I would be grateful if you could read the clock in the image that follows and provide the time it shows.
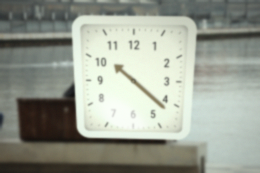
10:22
